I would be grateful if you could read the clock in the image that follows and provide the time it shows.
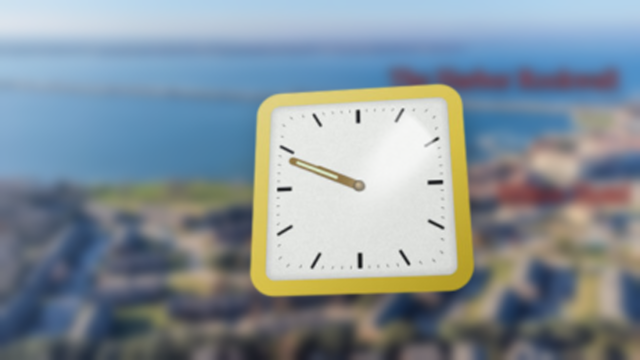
9:49
